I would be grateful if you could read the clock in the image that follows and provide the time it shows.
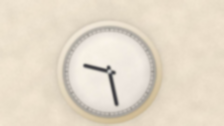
9:28
